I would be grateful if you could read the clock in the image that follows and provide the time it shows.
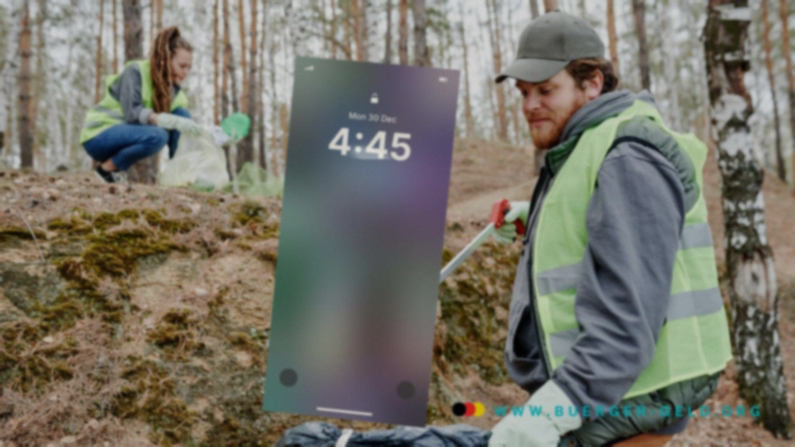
4:45
